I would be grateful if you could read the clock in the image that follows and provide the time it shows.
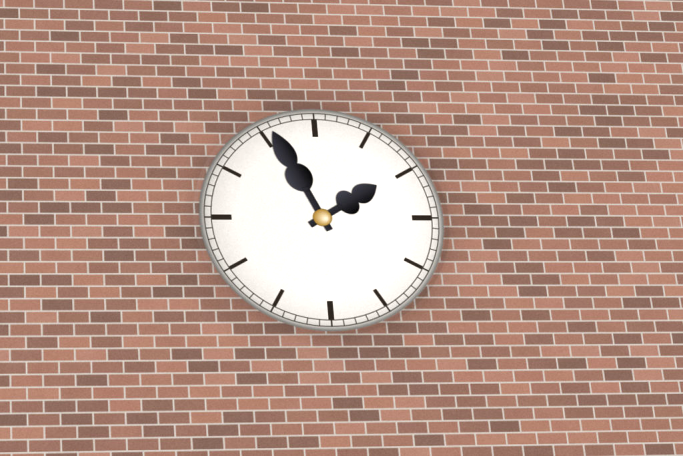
1:56
